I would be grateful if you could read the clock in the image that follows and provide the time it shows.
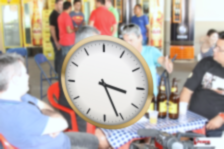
3:26
